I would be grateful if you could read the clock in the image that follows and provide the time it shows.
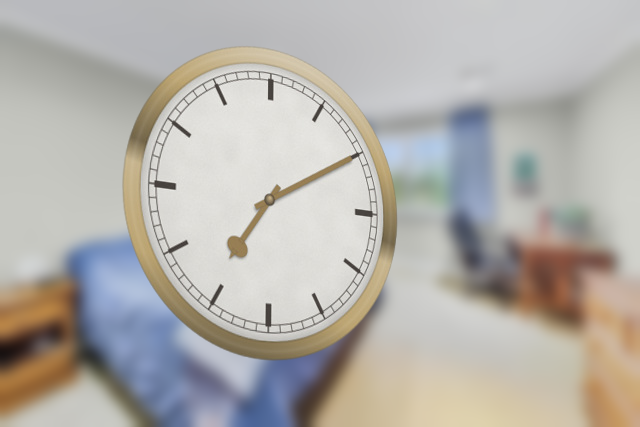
7:10
